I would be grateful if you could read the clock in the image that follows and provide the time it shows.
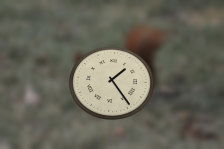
1:24
